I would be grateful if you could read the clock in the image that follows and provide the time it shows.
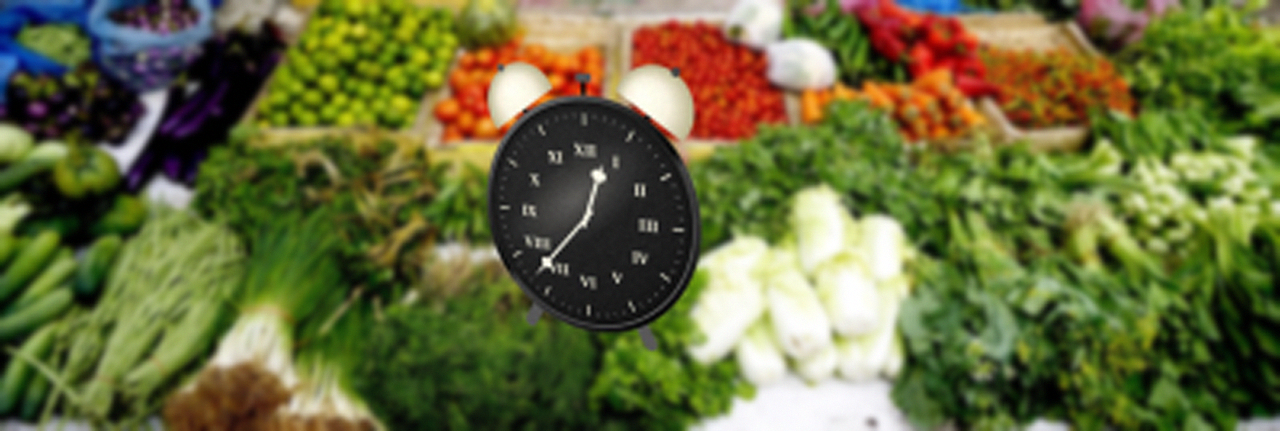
12:37
